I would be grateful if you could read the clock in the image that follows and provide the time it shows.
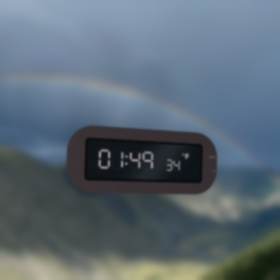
1:49
